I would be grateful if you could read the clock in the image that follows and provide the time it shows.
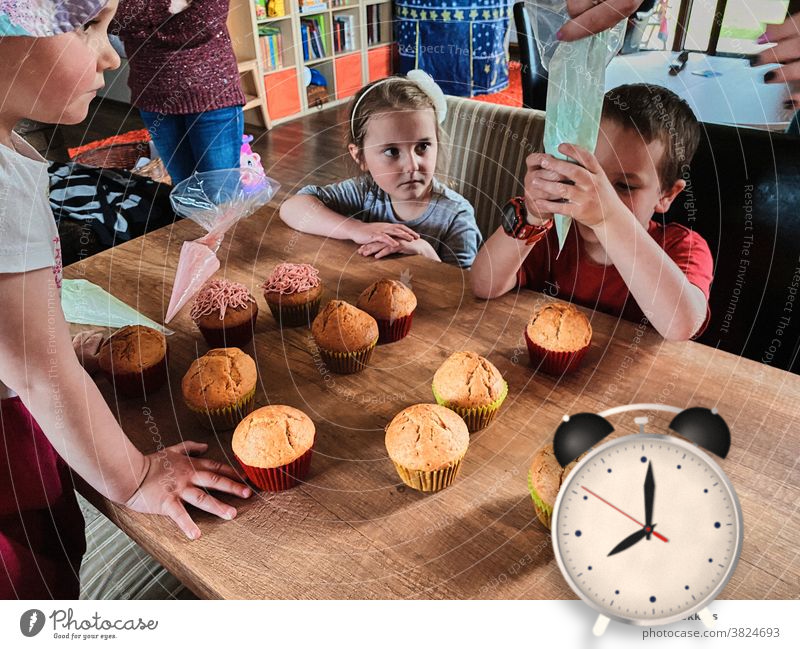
8:00:51
